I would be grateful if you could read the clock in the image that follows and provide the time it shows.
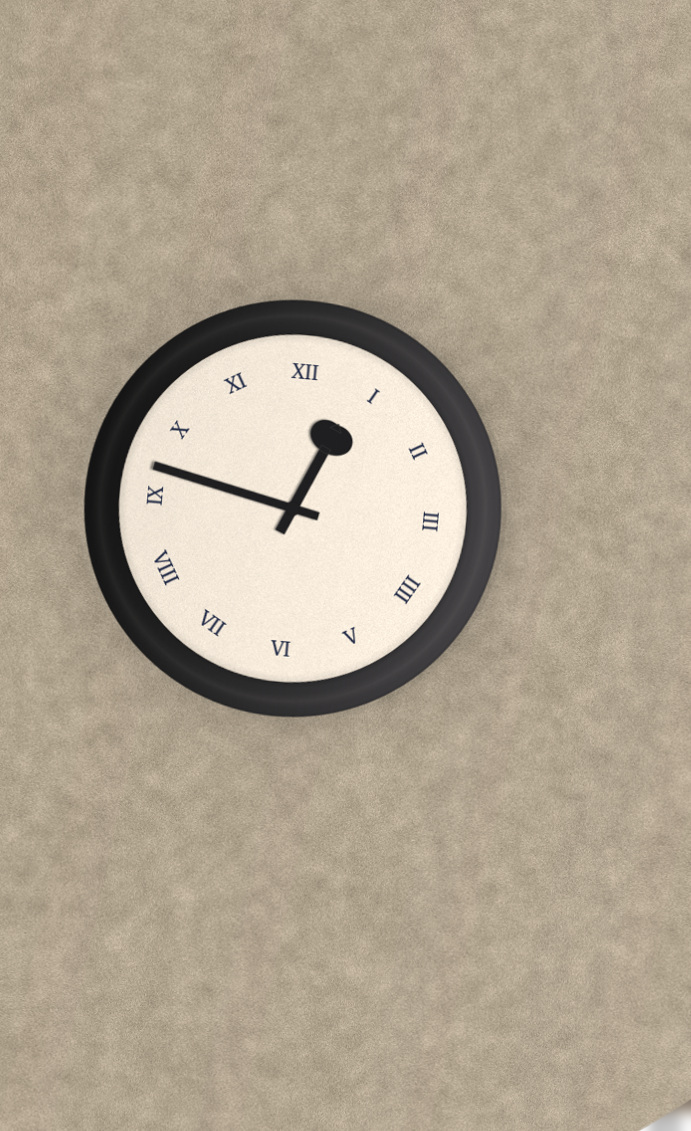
12:47
